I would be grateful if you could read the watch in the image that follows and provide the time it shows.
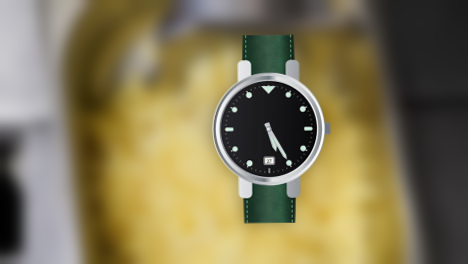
5:25
